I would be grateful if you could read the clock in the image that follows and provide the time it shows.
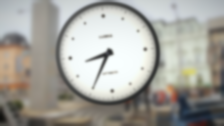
8:35
